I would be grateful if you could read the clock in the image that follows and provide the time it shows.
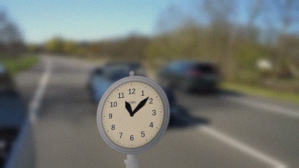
11:08
